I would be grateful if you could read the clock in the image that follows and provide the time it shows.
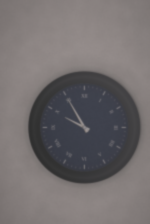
9:55
